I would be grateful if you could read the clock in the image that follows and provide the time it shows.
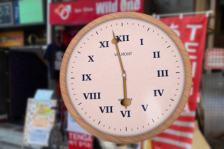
5:58
